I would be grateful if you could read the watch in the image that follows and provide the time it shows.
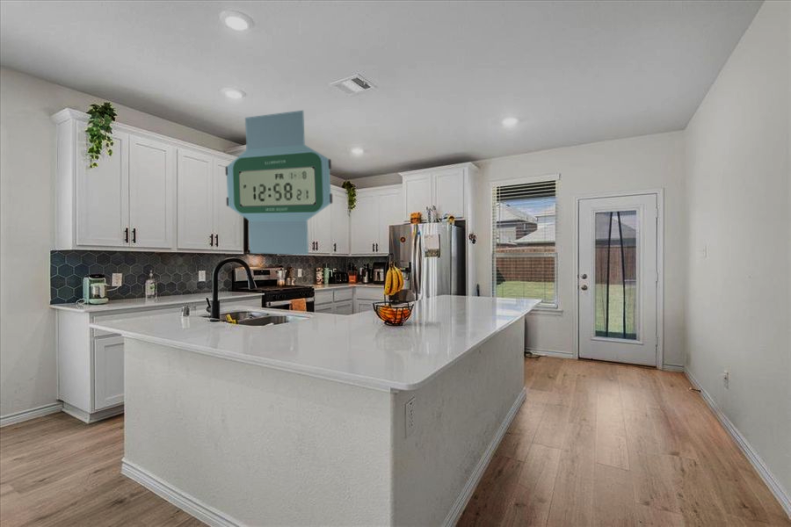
12:58:21
